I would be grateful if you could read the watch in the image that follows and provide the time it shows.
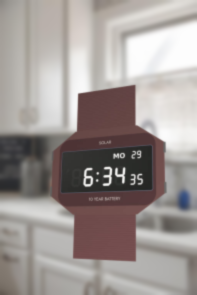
6:34:35
